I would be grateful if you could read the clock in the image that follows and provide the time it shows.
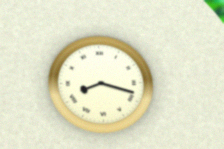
8:18
